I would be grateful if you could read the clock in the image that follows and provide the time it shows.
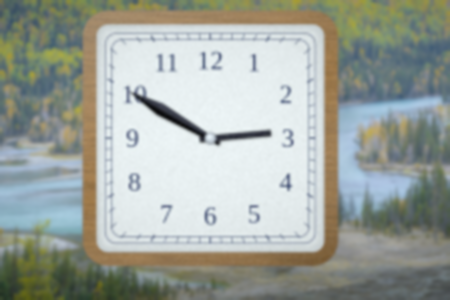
2:50
